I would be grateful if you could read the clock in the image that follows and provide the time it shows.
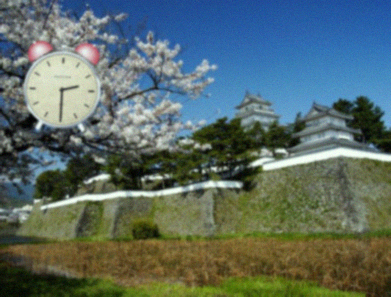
2:30
